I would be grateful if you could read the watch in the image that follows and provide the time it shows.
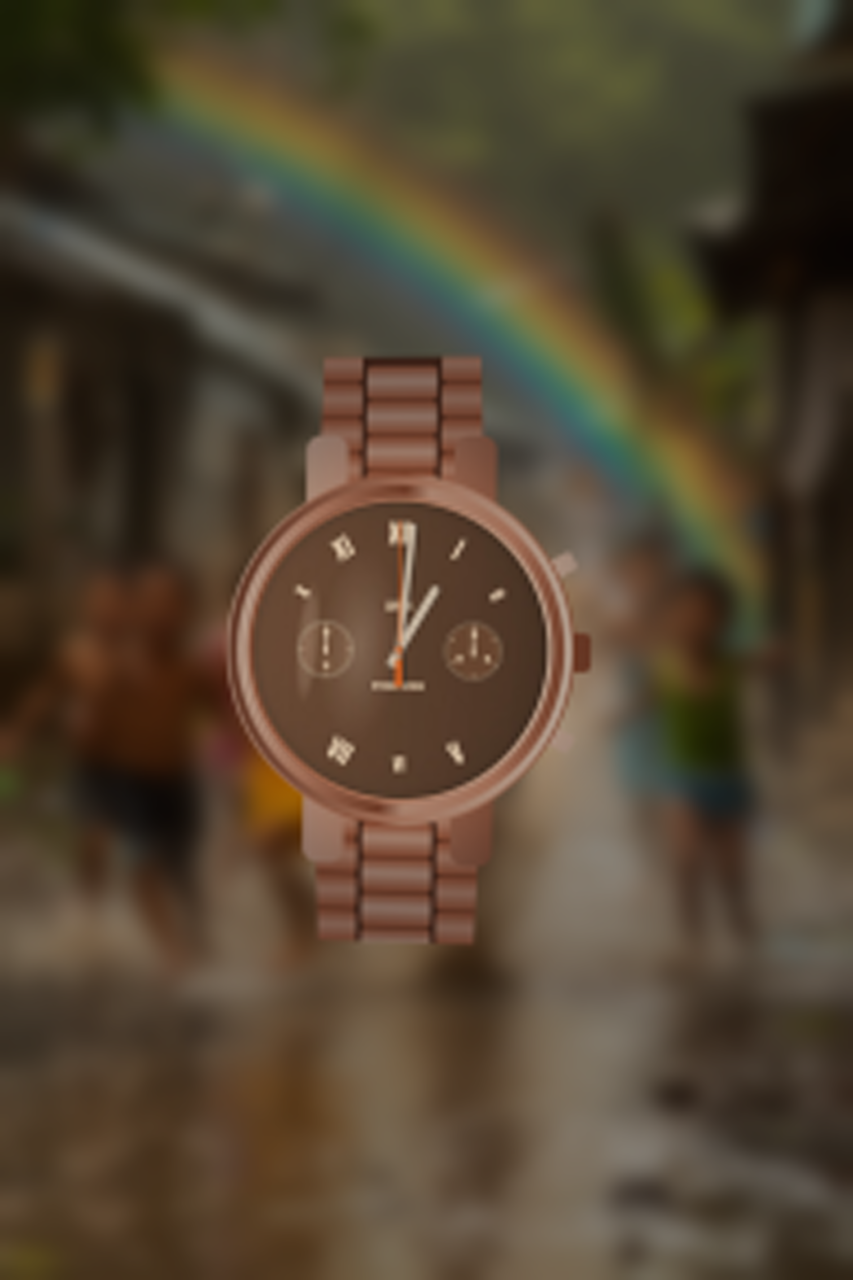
1:01
